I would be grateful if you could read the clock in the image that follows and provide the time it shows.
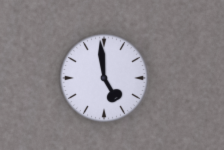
4:59
